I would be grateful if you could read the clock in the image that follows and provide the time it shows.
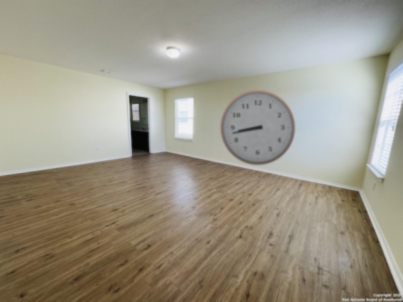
8:43
